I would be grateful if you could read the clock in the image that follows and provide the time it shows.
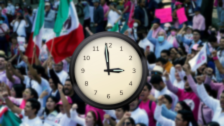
2:59
